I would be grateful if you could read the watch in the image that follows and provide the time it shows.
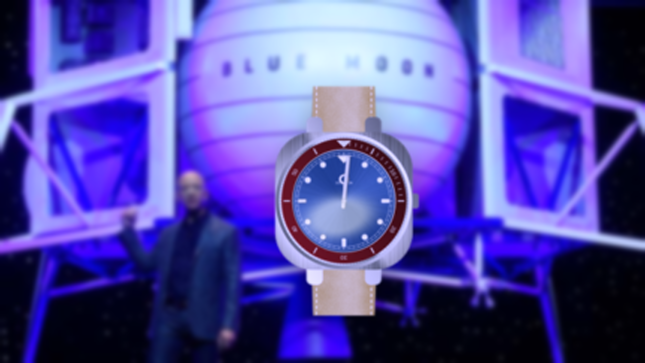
12:01
